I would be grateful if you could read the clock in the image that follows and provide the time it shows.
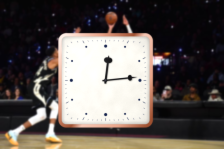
12:14
